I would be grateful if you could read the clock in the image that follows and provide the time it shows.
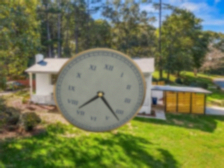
7:22
